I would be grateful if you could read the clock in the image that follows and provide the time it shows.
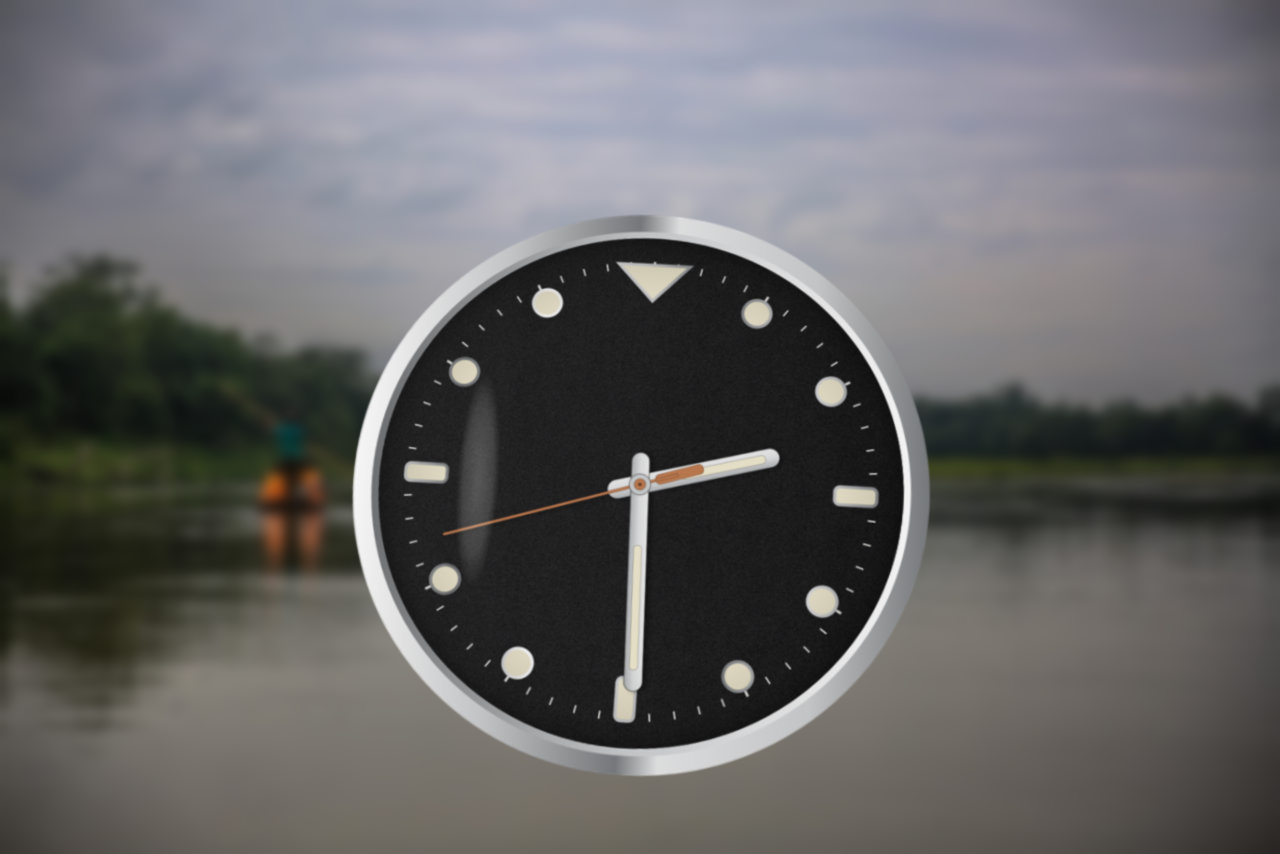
2:29:42
